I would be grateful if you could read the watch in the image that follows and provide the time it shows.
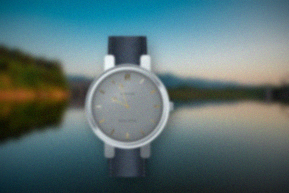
9:57
